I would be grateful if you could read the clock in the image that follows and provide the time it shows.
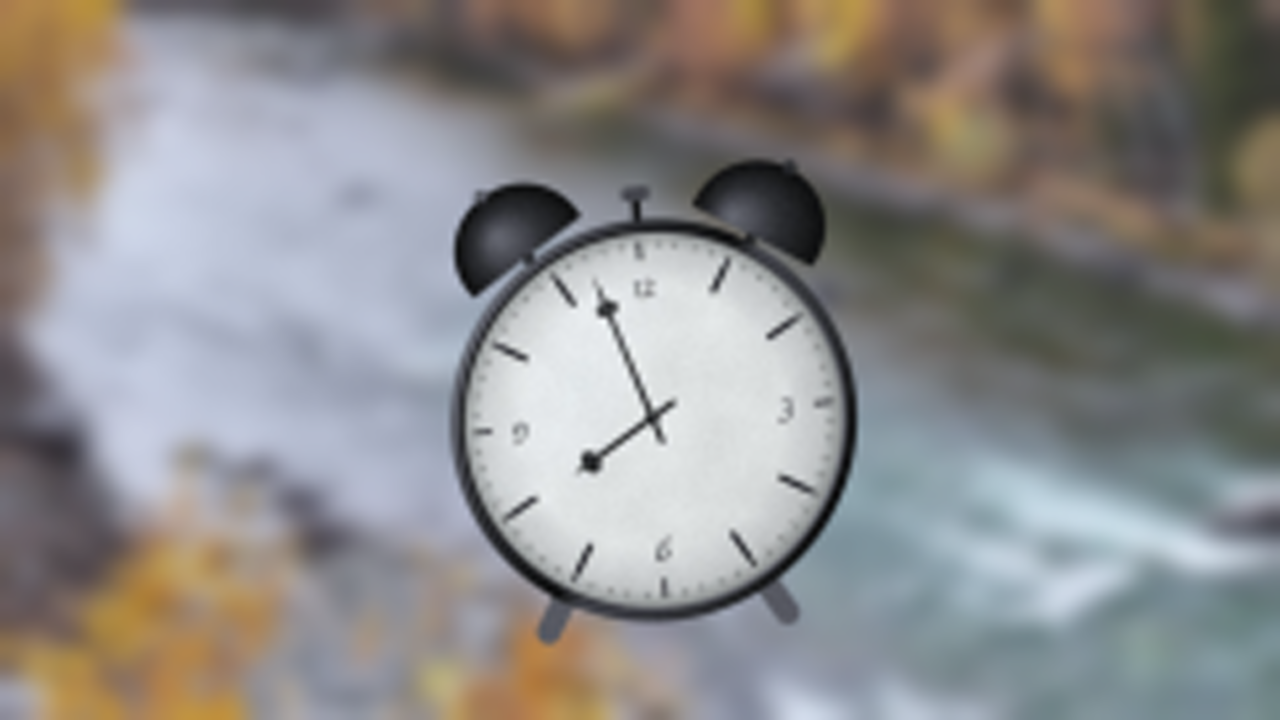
7:57
